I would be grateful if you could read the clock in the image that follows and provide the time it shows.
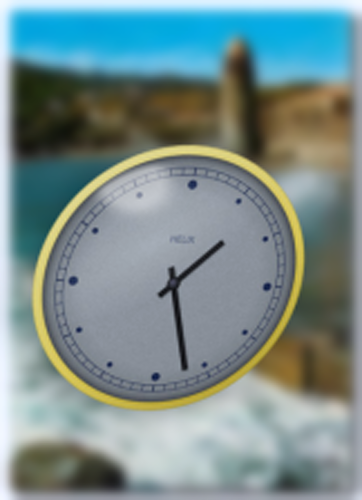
1:27
